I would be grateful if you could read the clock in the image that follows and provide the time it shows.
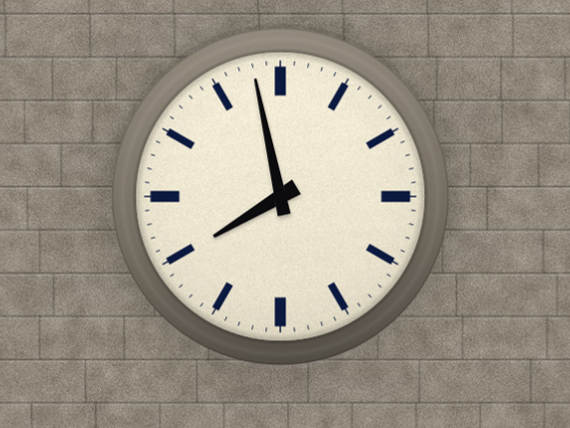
7:58
